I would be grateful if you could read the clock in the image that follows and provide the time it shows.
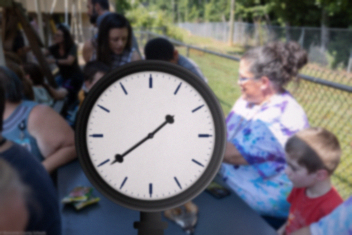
1:39
